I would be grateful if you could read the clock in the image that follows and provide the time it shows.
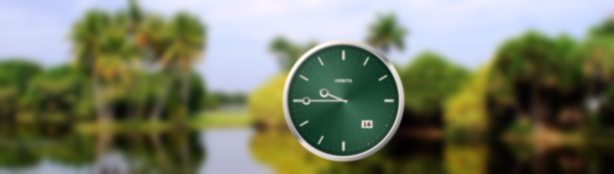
9:45
